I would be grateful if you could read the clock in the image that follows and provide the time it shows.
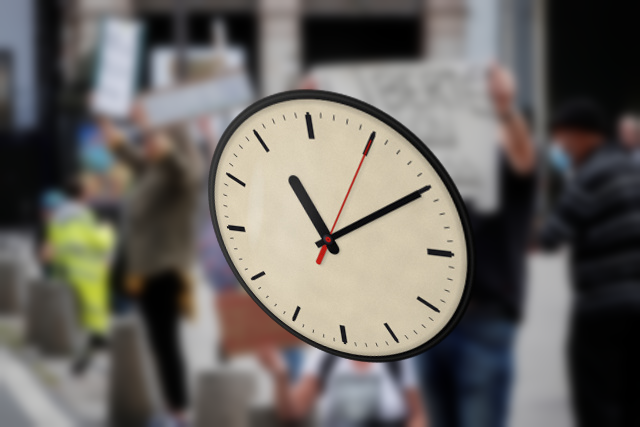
11:10:05
